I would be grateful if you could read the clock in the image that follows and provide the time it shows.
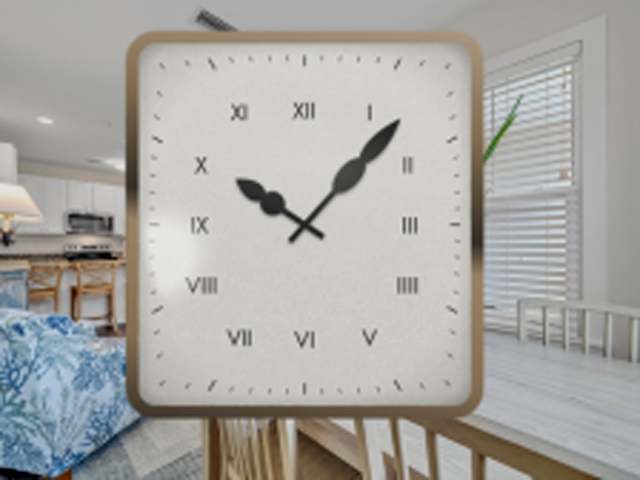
10:07
